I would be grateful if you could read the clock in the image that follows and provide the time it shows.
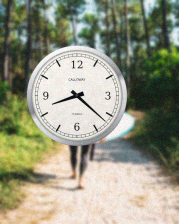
8:22
